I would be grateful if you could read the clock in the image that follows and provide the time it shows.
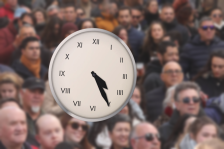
4:25
